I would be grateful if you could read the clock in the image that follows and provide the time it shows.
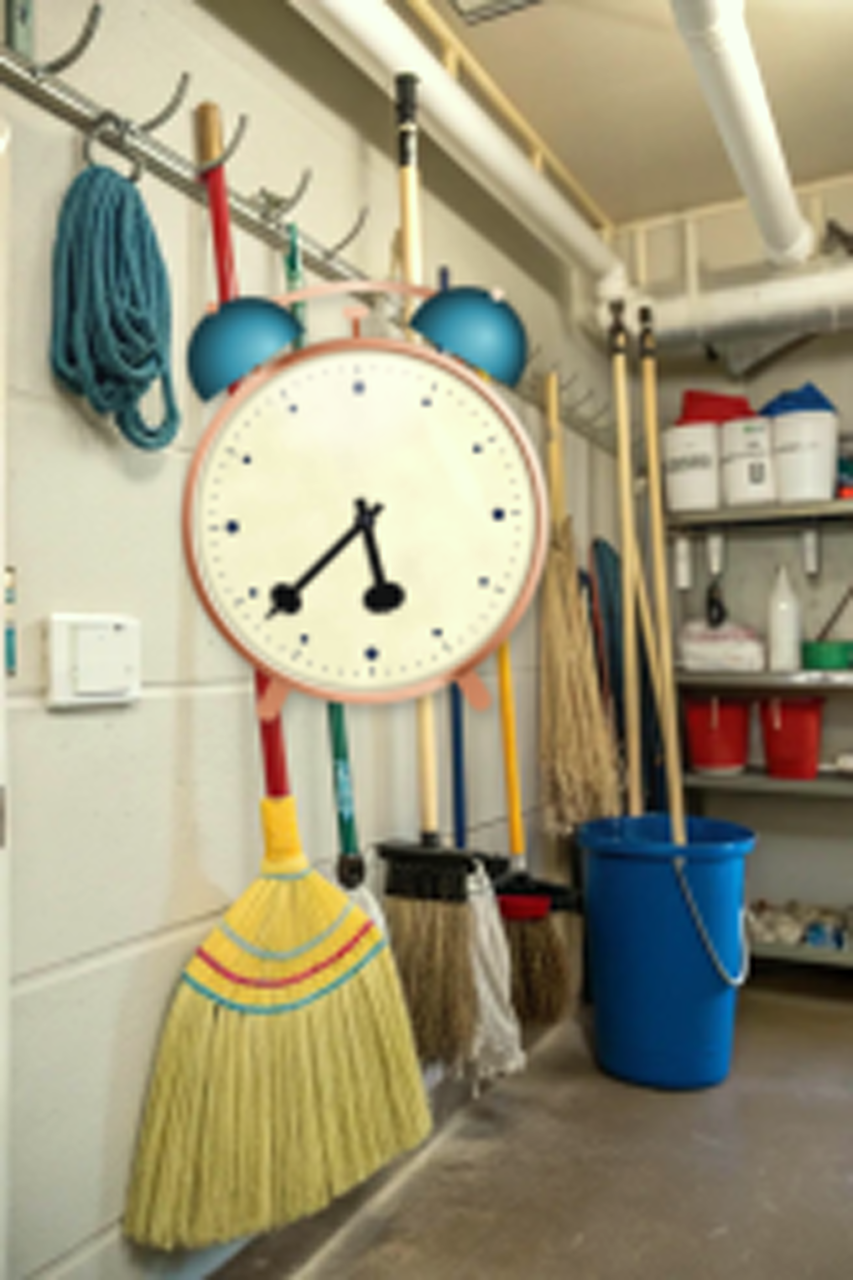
5:38
